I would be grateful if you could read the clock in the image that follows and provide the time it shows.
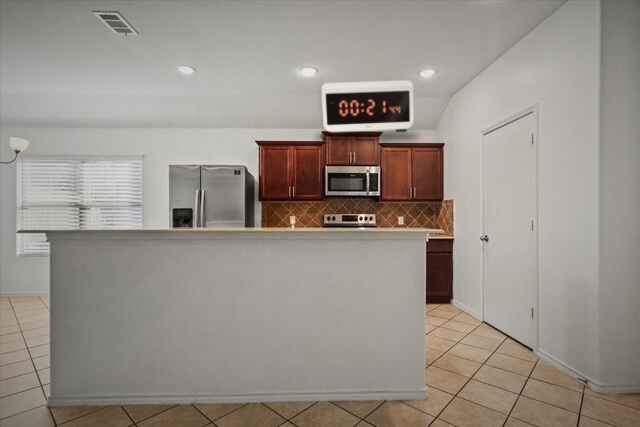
0:21
